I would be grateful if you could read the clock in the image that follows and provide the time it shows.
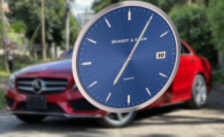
7:05
